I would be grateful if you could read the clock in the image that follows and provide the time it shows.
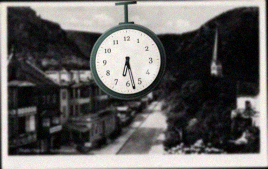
6:28
